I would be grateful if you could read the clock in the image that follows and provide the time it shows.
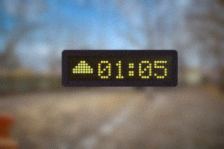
1:05
